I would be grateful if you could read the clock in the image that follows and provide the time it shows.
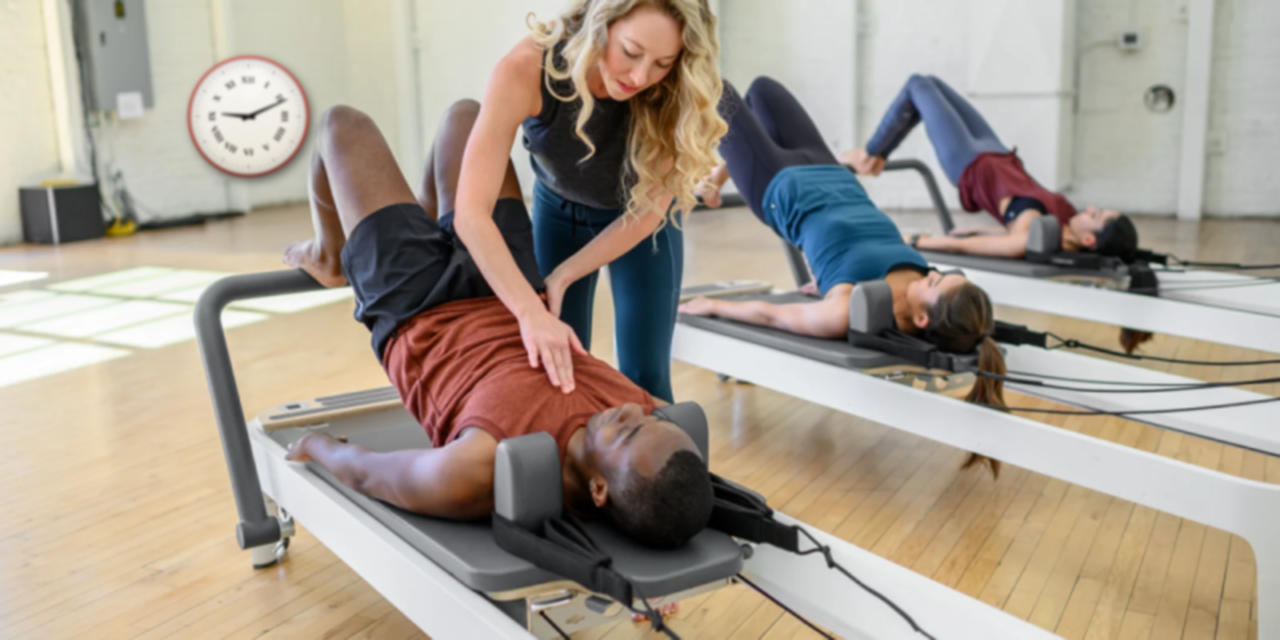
9:11
